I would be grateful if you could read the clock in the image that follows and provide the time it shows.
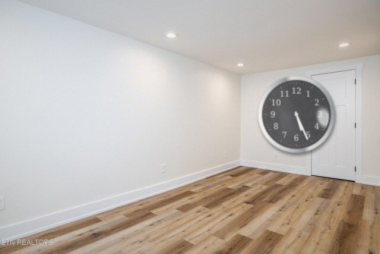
5:26
